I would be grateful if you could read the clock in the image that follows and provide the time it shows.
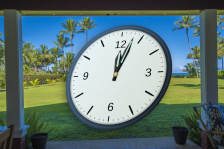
12:03
